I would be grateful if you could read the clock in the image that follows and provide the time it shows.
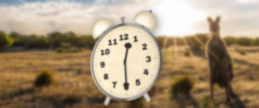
12:30
